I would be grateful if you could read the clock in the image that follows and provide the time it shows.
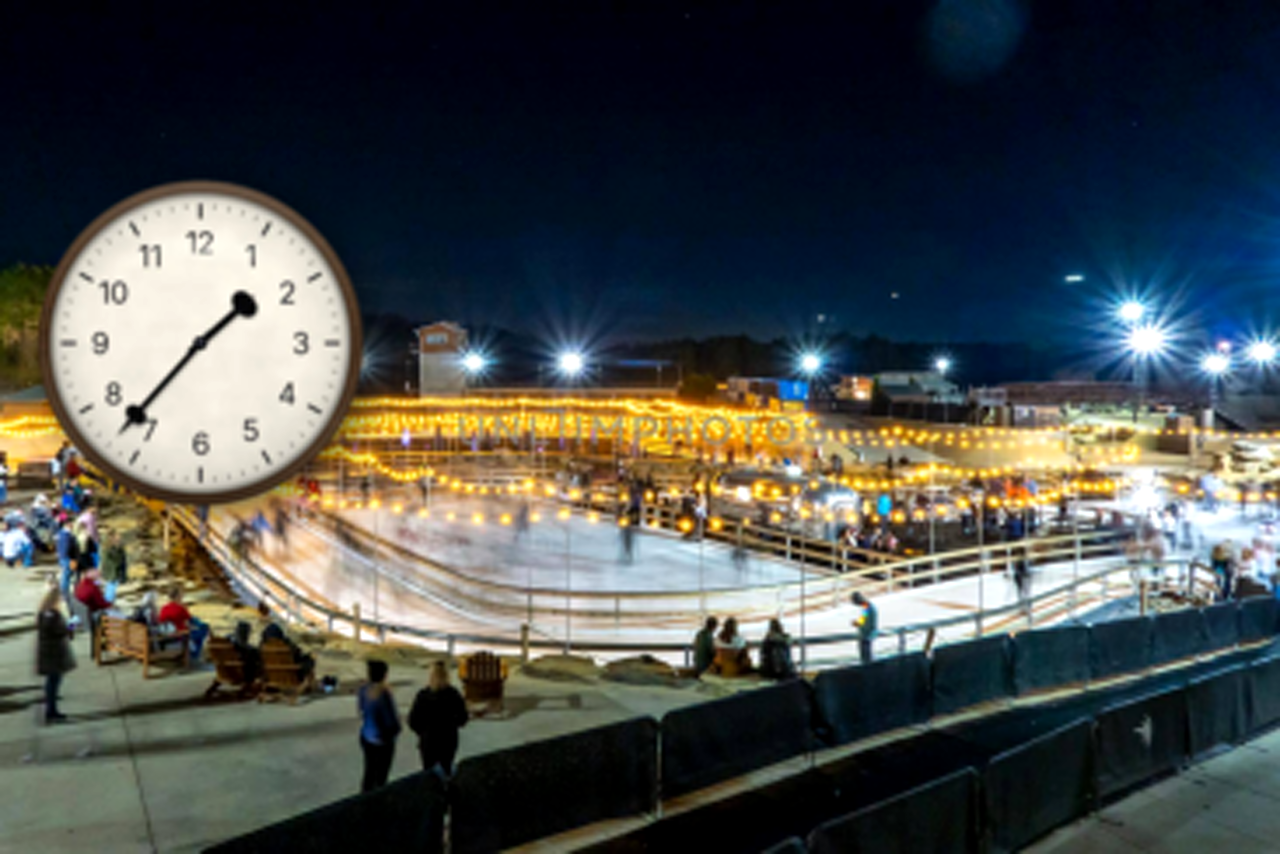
1:37
